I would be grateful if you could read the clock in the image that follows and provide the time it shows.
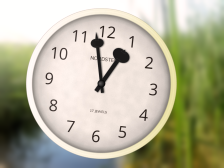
12:58
